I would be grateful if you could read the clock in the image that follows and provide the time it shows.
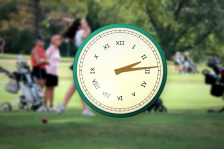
2:14
